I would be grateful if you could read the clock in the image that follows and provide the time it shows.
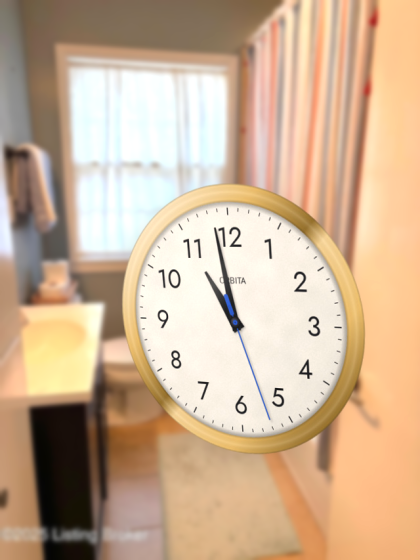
10:58:27
